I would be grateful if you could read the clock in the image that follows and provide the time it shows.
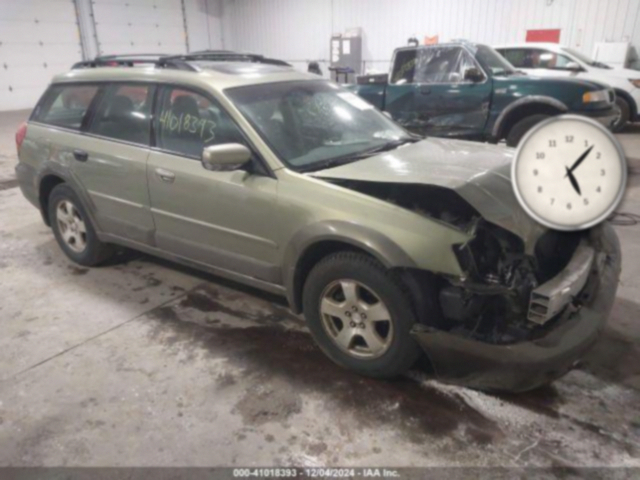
5:07
